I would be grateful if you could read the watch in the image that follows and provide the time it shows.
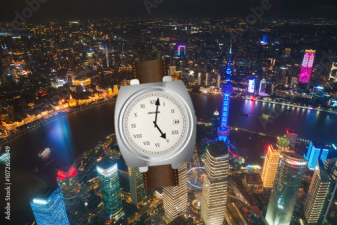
5:02
